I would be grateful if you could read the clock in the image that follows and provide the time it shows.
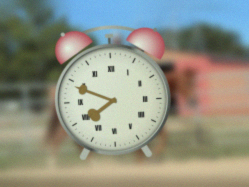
7:49
